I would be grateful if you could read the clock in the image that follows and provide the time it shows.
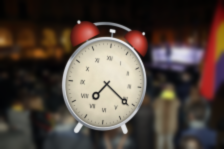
7:21
